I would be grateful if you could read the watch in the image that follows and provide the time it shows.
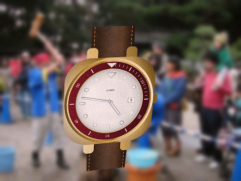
4:47
